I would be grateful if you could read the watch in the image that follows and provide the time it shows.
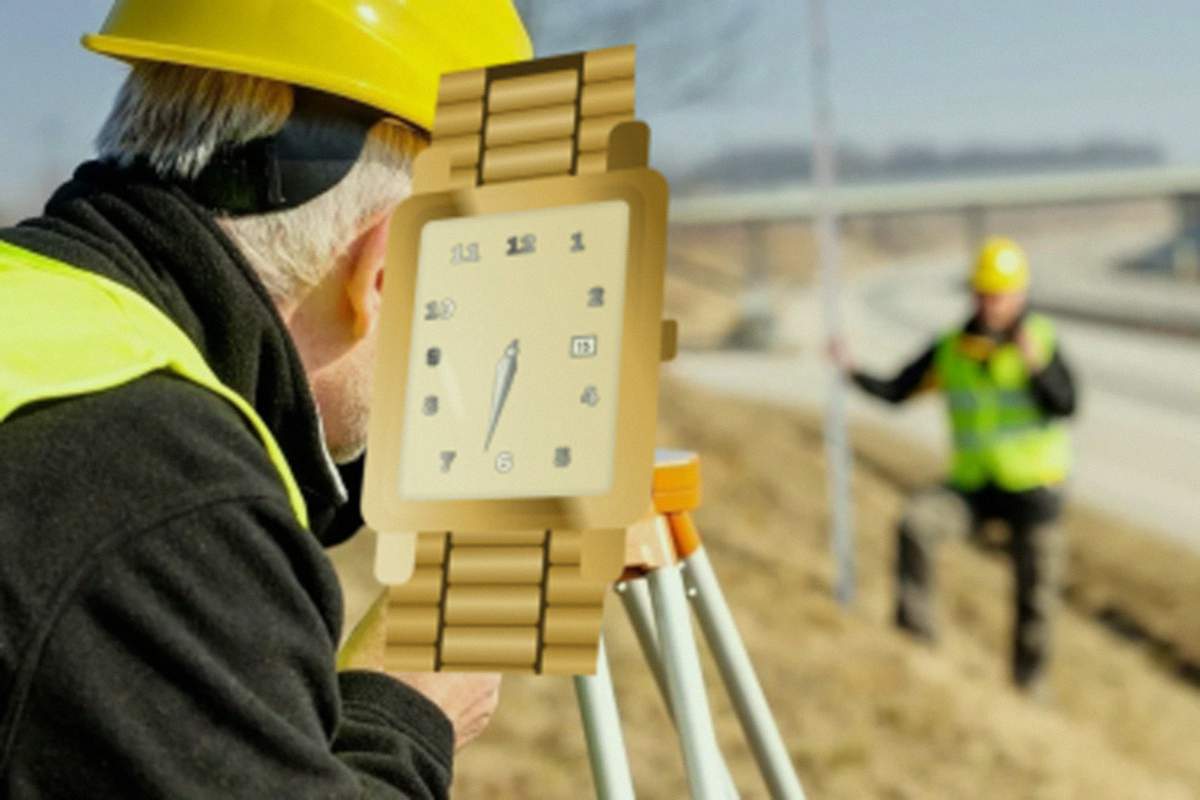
6:32
